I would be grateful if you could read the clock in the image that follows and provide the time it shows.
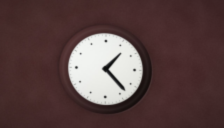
1:23
